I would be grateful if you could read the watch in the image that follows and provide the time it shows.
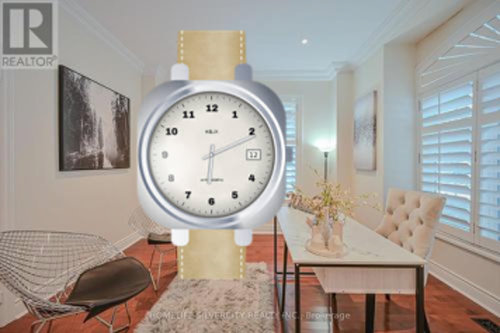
6:11
